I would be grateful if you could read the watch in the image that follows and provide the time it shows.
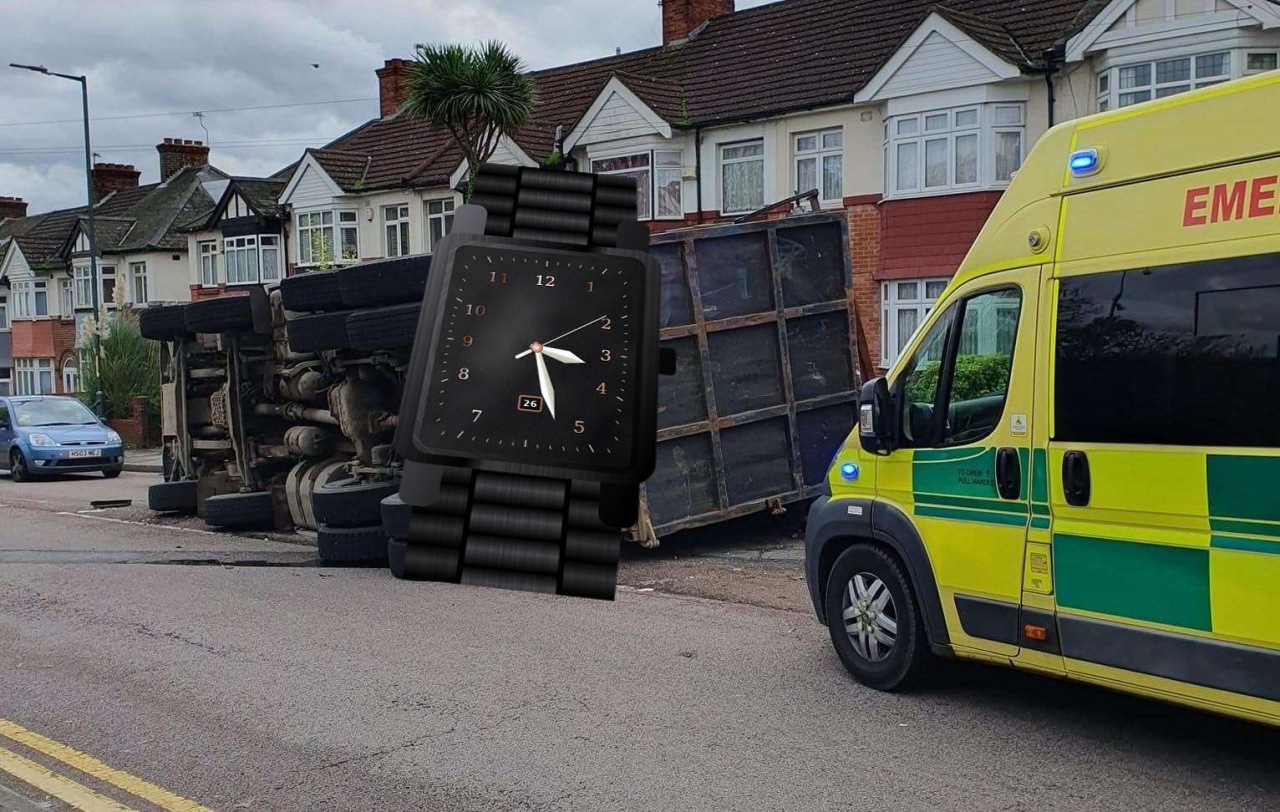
3:27:09
